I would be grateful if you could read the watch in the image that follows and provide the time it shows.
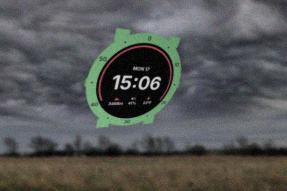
15:06
